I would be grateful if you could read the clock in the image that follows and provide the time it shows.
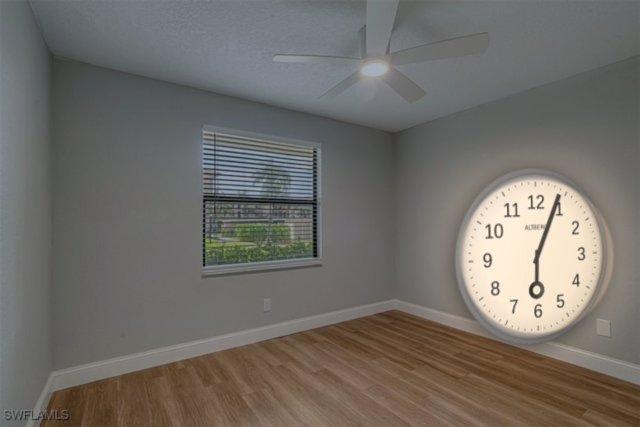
6:04
